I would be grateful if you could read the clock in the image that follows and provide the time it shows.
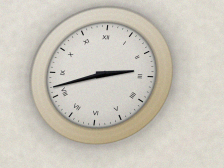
2:42
